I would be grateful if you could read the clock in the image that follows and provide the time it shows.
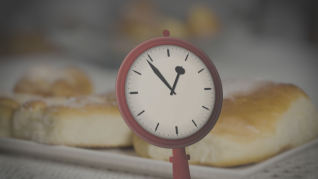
12:54
